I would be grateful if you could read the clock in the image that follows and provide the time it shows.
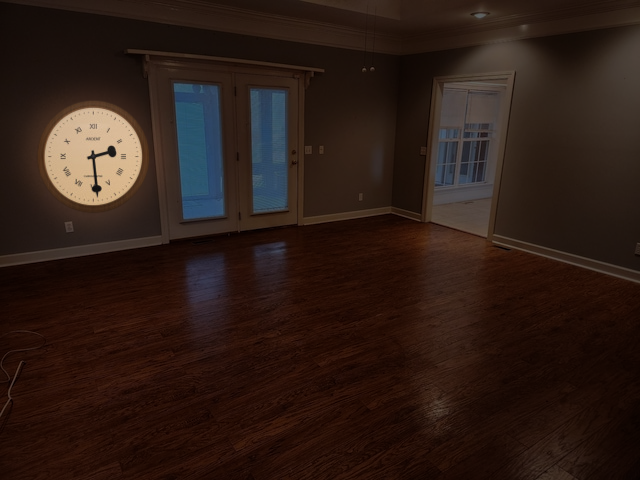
2:29
